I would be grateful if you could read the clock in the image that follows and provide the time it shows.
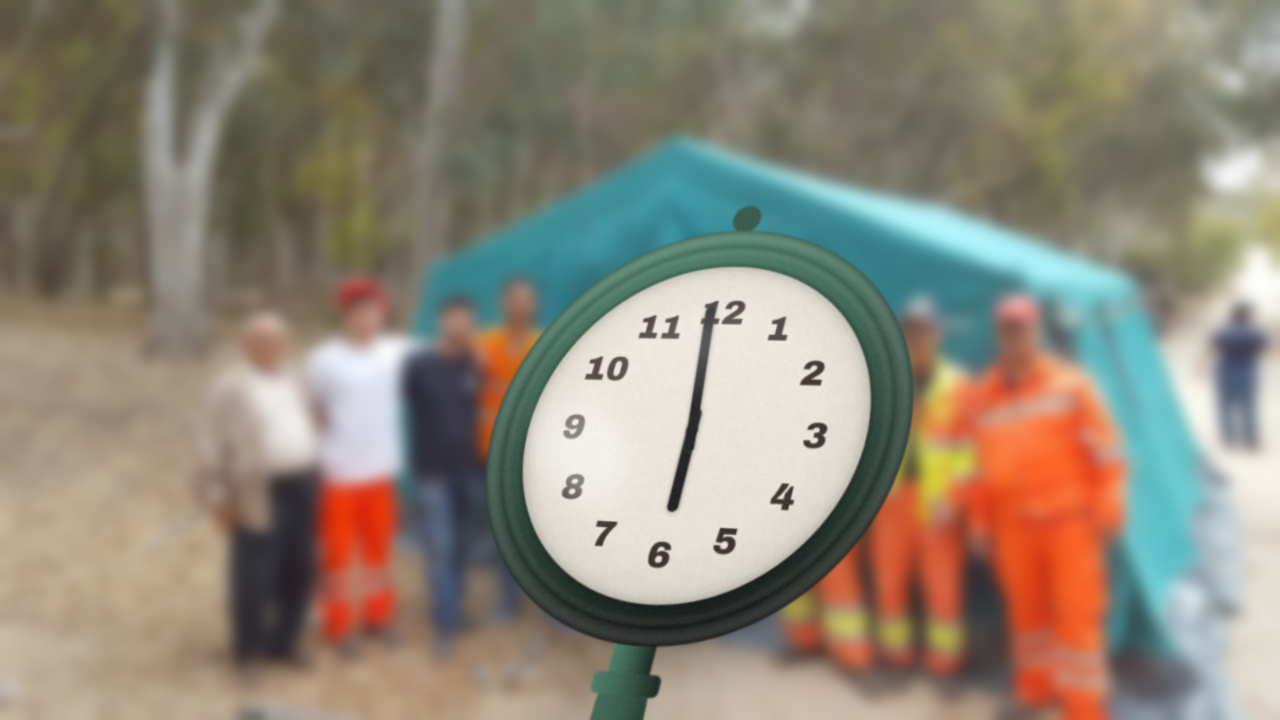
5:59
